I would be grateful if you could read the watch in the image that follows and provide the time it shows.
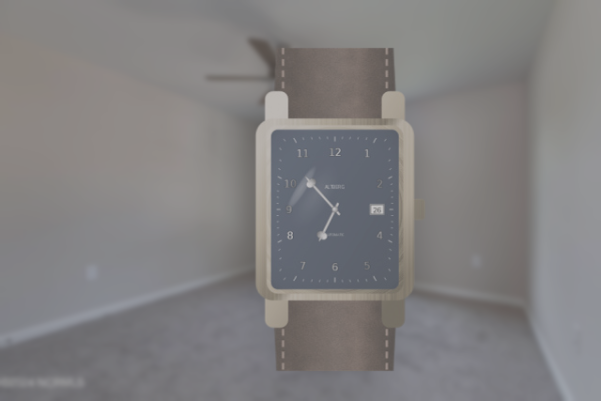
6:53
